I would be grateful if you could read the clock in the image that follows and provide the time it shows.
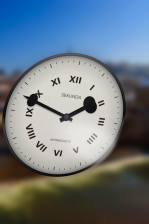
1:48
